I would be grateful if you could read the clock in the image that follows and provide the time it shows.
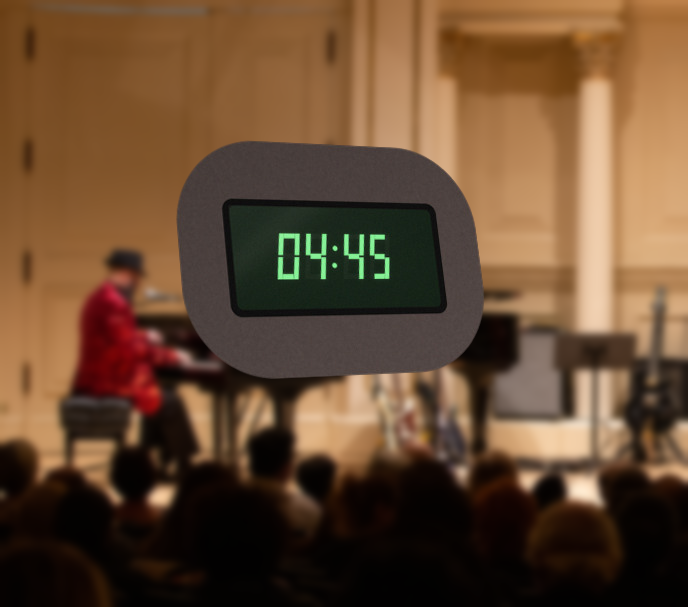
4:45
